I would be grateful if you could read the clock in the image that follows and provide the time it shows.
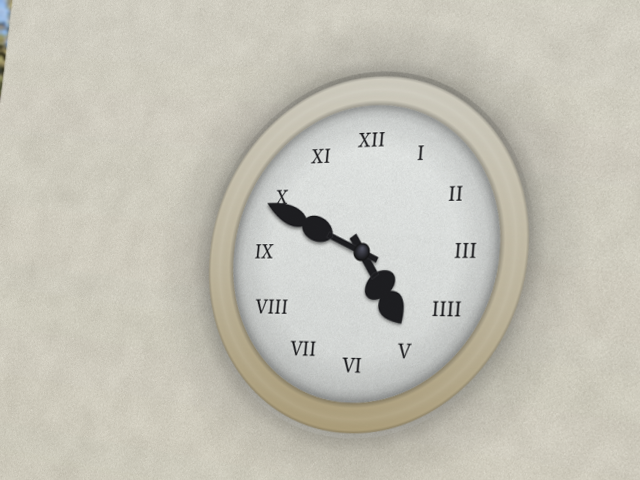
4:49
